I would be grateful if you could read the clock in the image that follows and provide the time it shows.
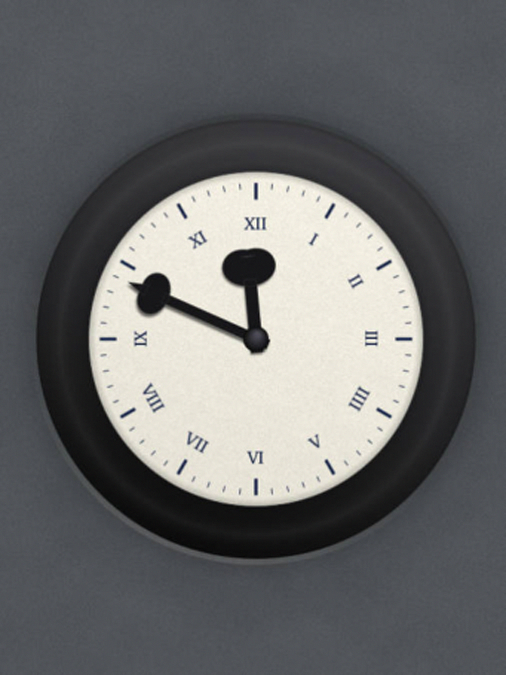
11:49
